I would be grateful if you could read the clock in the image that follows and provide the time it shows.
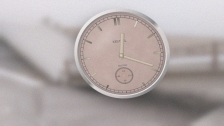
12:19
